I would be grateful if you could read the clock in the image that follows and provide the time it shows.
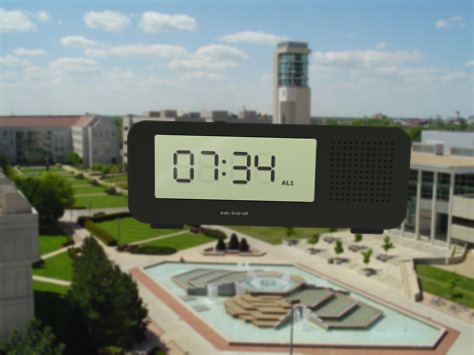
7:34
